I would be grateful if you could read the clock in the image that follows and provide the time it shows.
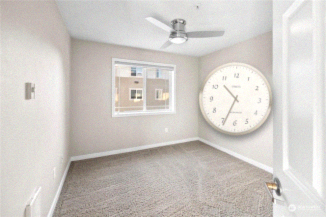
10:34
